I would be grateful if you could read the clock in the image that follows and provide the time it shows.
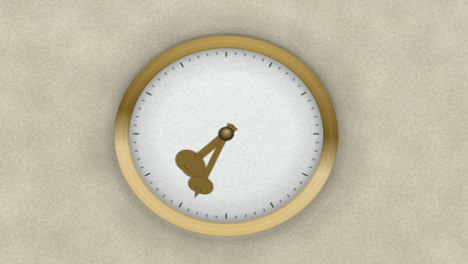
7:34
